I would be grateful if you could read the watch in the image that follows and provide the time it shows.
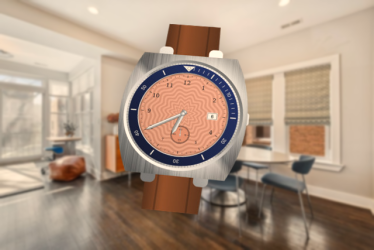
6:40
